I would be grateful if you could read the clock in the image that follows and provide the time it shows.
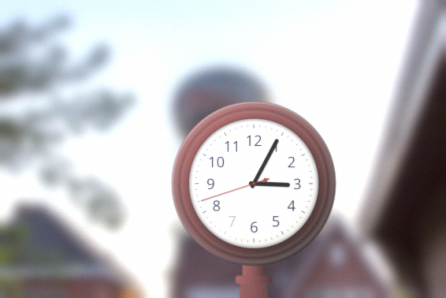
3:04:42
